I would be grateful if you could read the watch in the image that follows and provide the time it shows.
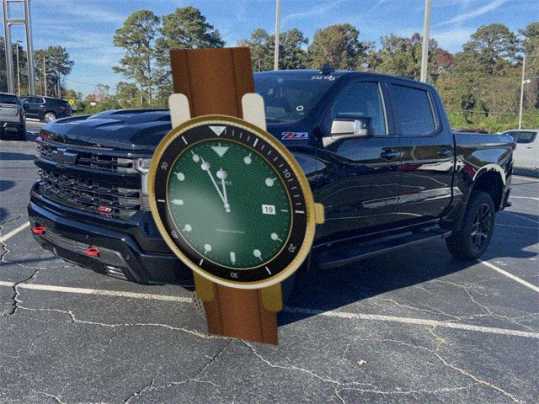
11:56
